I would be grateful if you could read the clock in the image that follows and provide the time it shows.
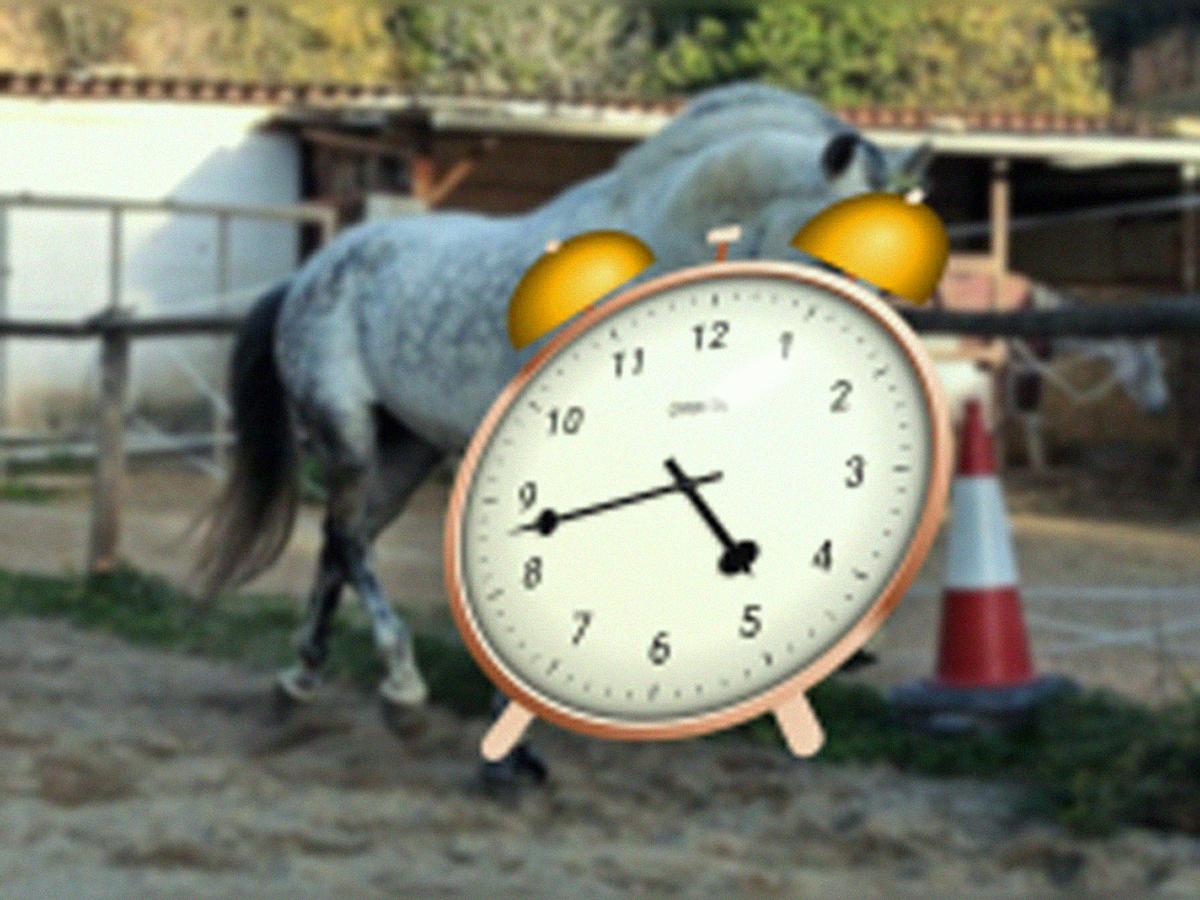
4:43
